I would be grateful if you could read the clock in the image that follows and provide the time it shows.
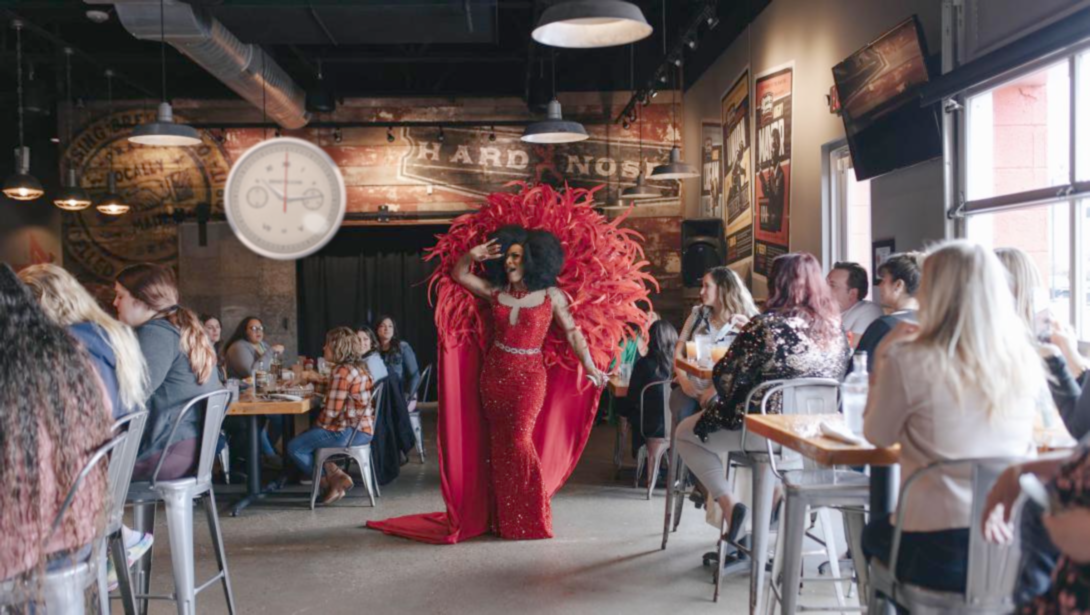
10:14
